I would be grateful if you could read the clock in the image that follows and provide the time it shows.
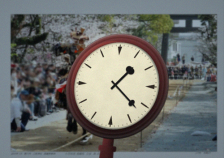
1:22
